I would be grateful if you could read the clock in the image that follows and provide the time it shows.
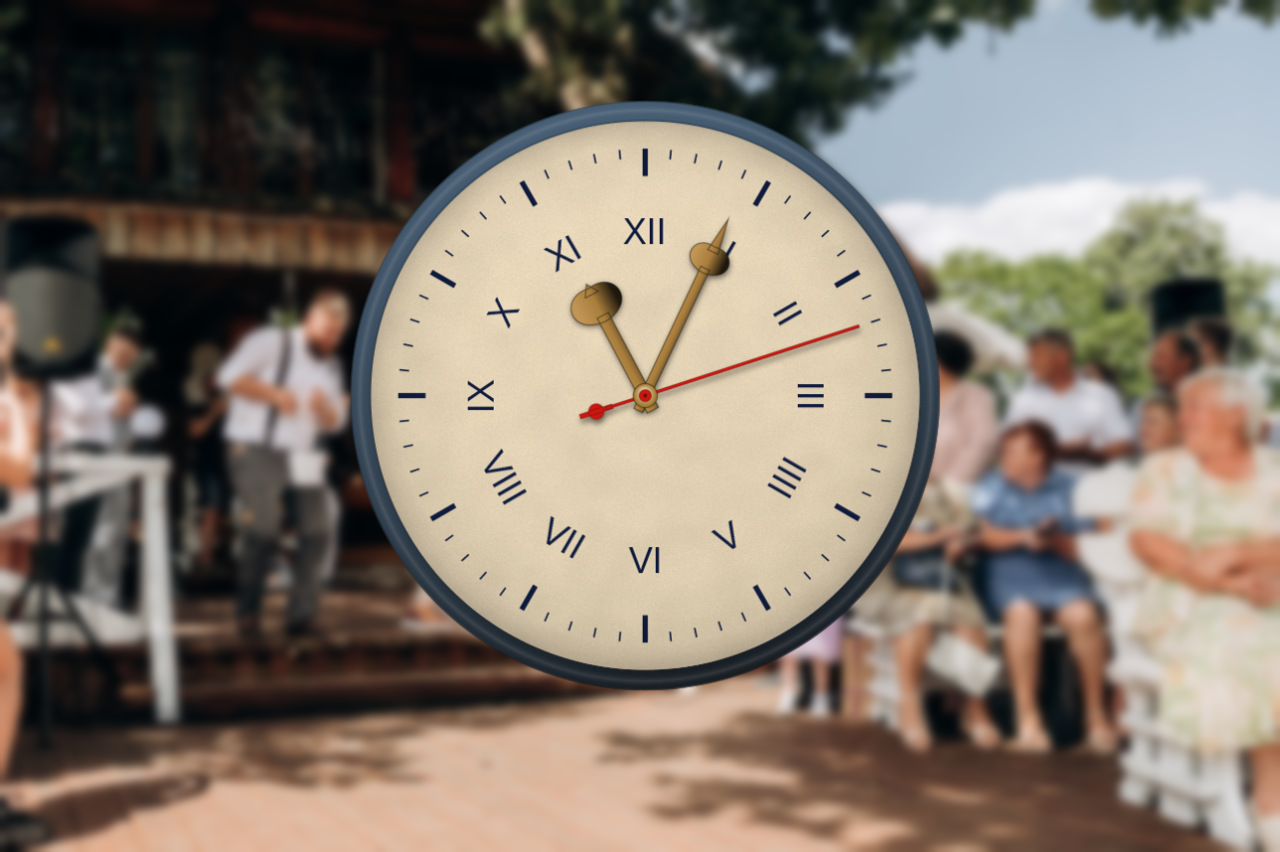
11:04:12
